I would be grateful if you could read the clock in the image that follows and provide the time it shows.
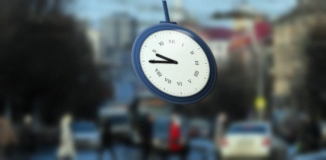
9:45
